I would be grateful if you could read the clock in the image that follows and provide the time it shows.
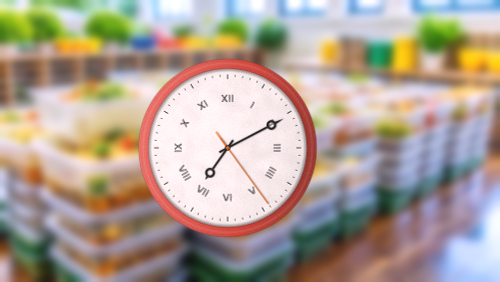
7:10:24
